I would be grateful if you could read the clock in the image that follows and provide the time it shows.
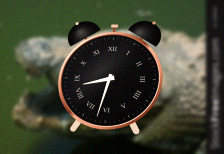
8:32
